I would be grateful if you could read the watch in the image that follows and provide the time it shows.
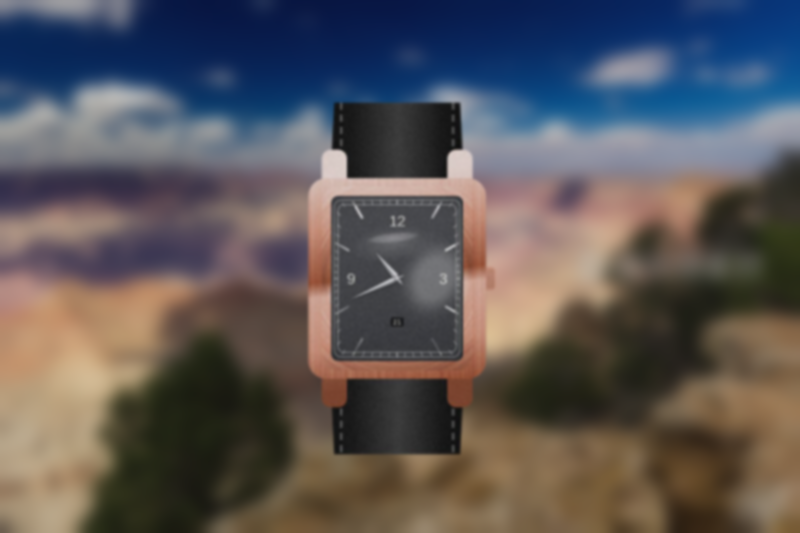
10:41
